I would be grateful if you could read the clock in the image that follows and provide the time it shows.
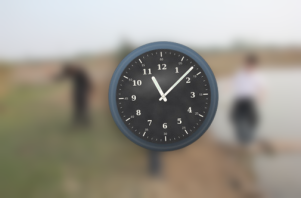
11:08
